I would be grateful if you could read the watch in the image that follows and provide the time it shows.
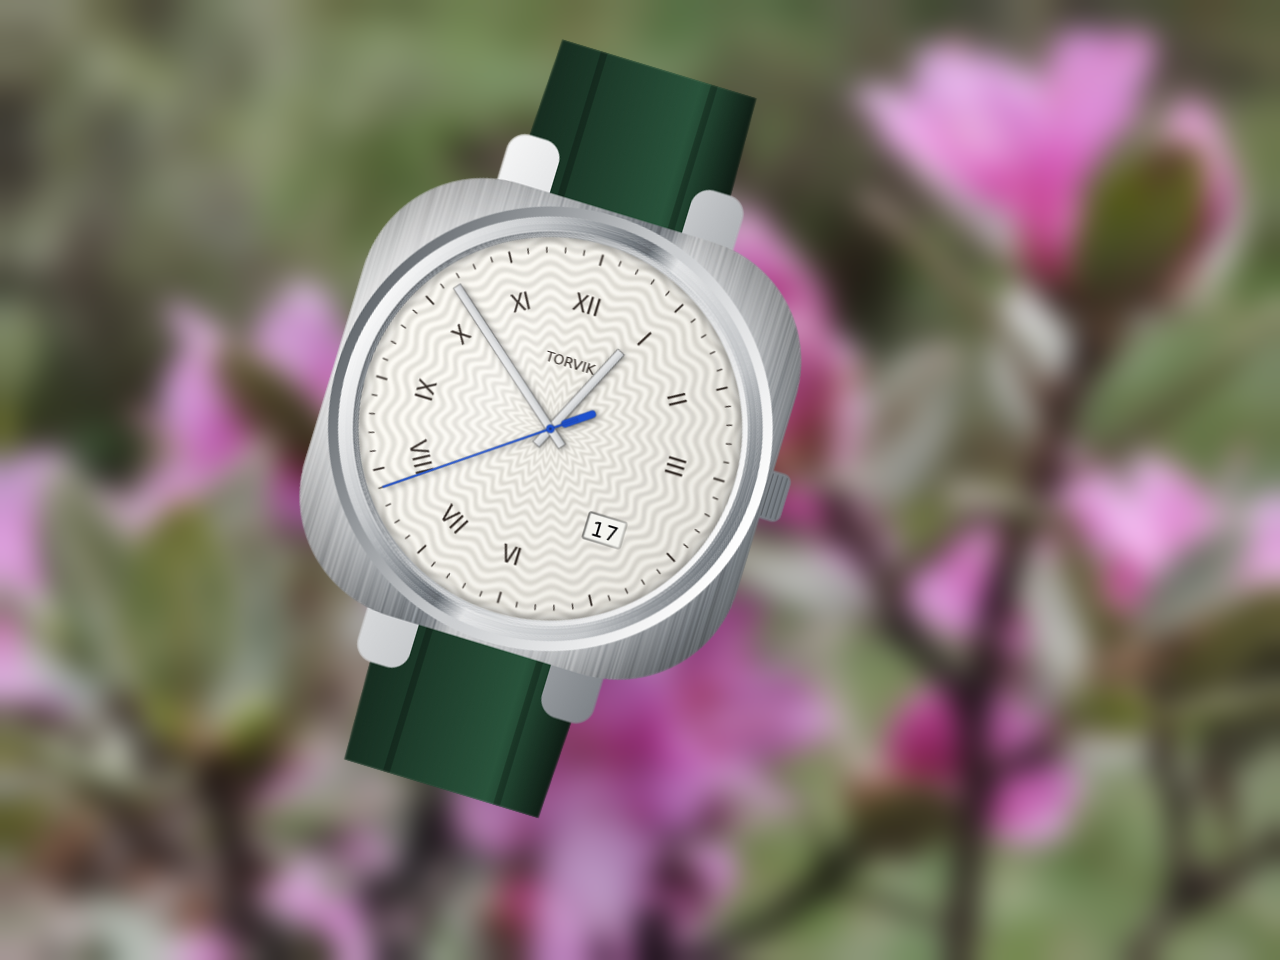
12:51:39
